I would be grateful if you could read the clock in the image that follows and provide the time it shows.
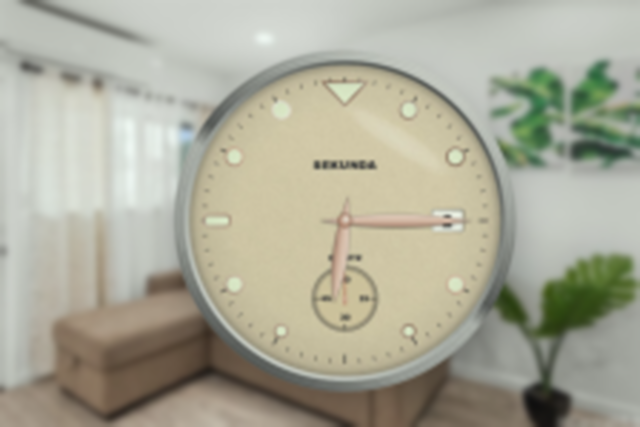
6:15
